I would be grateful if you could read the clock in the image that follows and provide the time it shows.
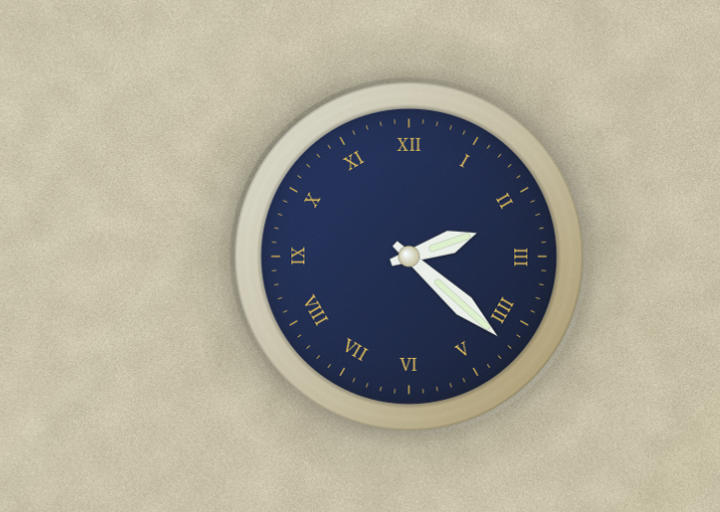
2:22
